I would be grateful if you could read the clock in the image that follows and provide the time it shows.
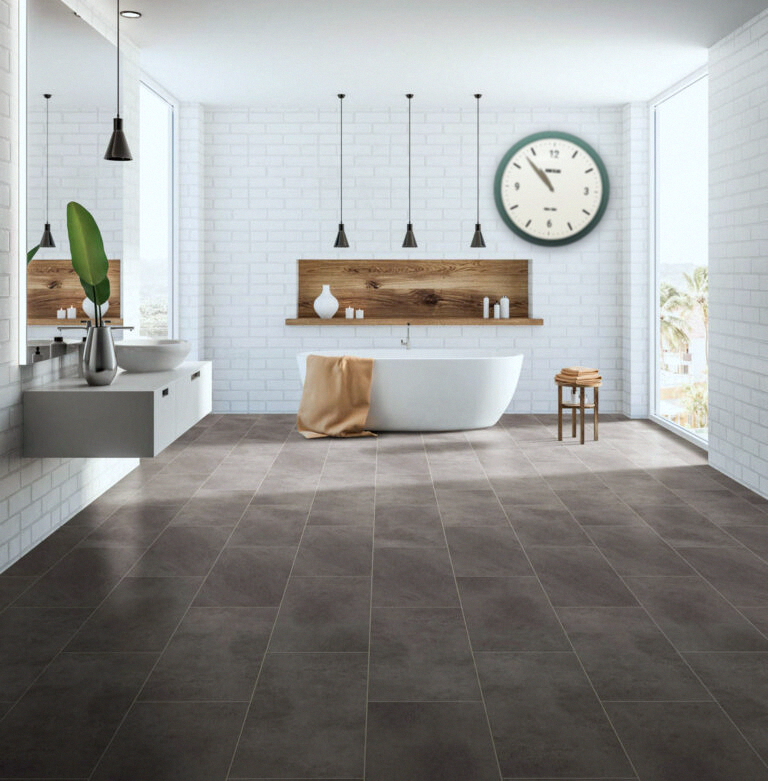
10:53
